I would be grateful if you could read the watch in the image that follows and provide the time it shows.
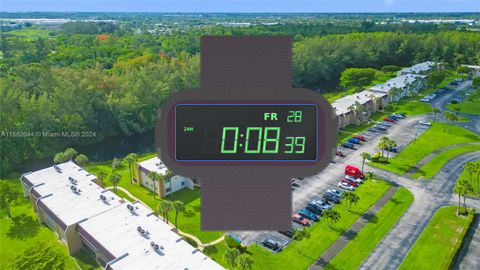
0:08:39
